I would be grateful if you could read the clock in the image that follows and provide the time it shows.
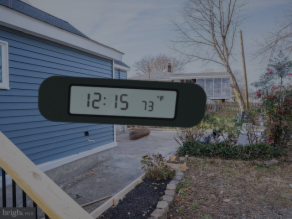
12:15
